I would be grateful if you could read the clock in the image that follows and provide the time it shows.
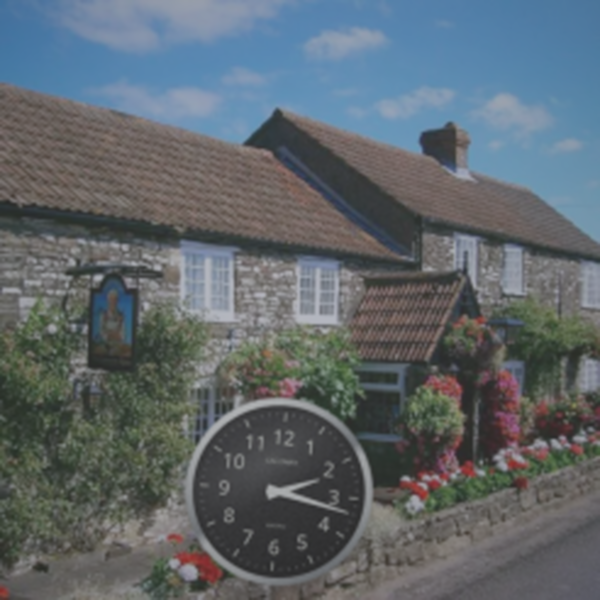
2:17
